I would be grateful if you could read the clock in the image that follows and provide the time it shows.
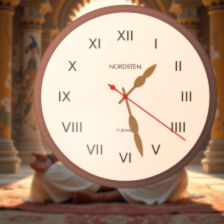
1:27:21
